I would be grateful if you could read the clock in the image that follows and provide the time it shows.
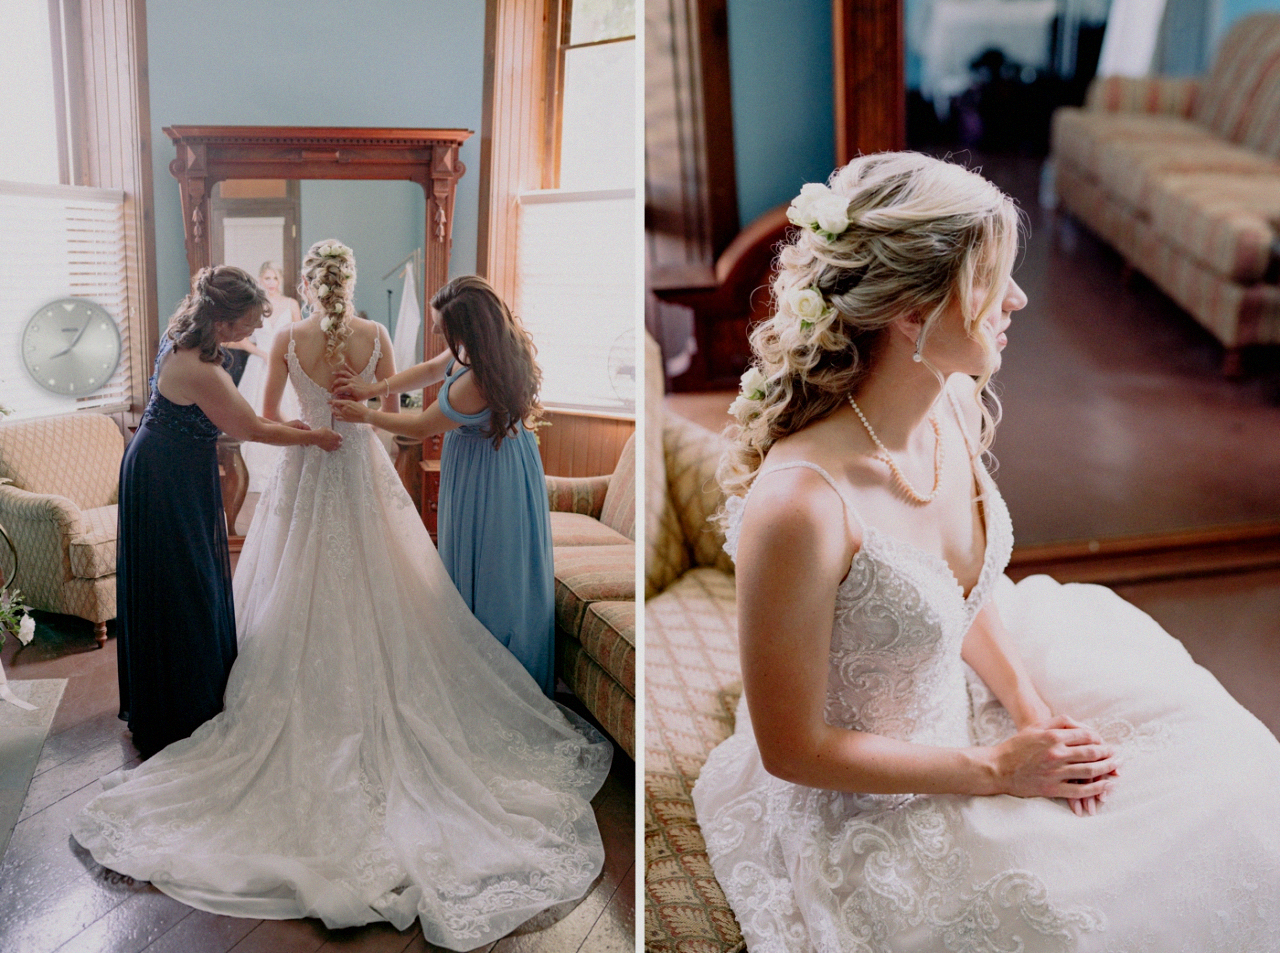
8:06
